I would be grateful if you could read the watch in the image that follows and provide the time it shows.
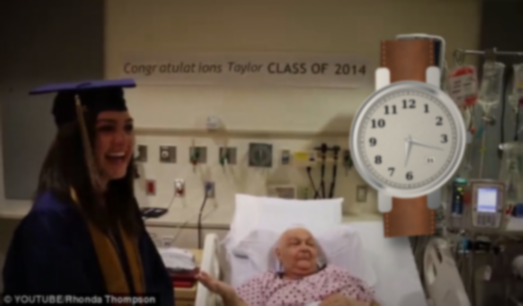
6:18
